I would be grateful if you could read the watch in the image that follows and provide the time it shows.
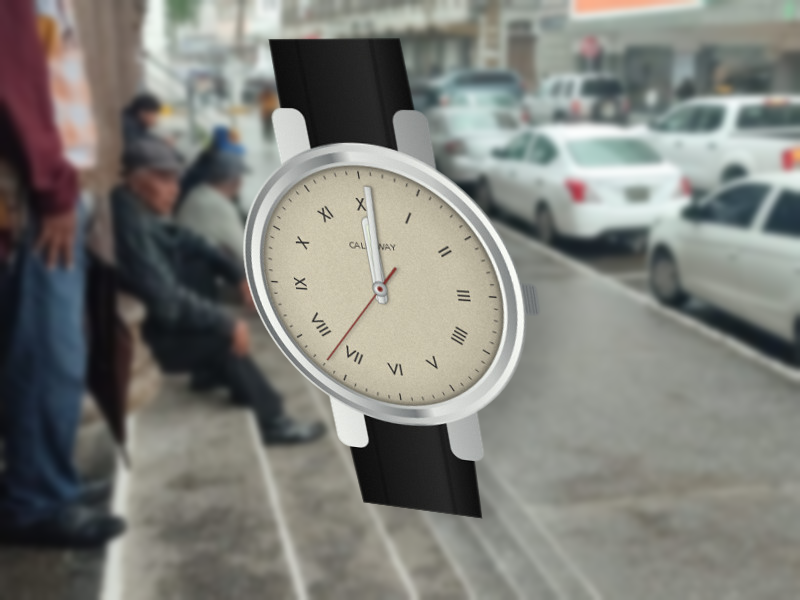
12:00:37
